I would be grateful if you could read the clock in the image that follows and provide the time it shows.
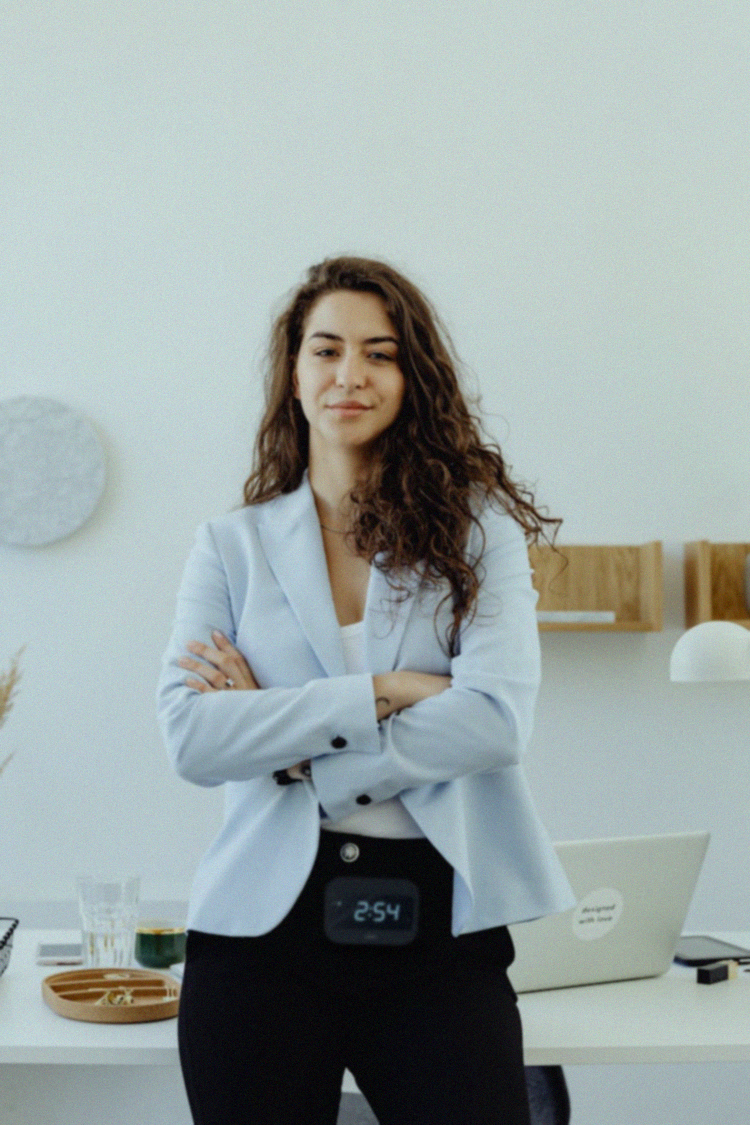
2:54
